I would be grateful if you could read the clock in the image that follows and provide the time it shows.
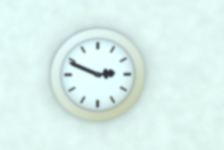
2:49
